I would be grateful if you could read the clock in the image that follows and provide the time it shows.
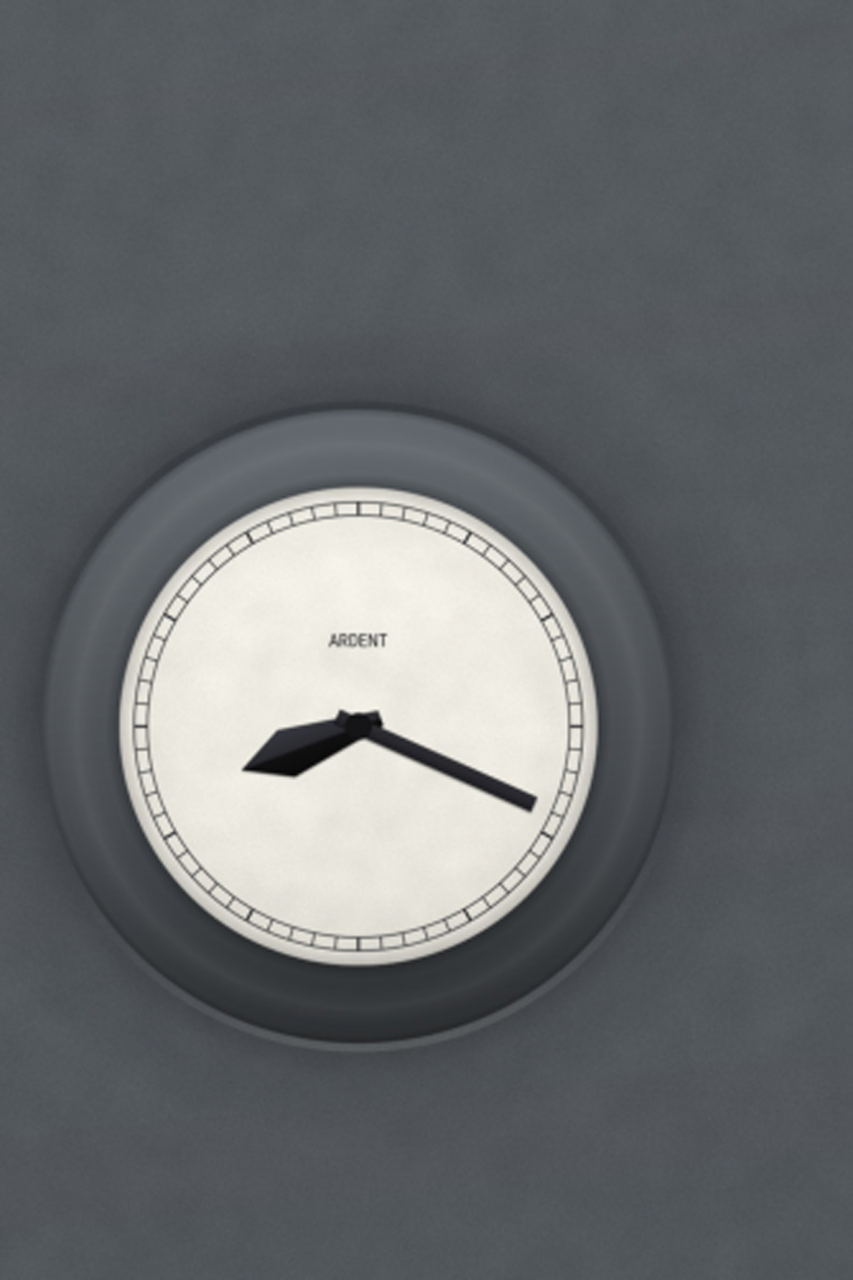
8:19
